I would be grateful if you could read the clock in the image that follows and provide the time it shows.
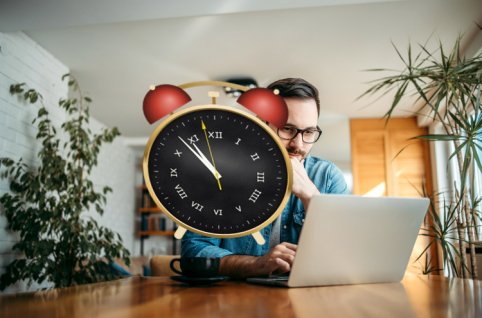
10:52:58
